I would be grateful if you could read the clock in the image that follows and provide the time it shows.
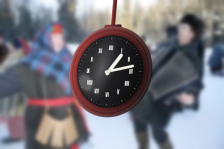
1:13
